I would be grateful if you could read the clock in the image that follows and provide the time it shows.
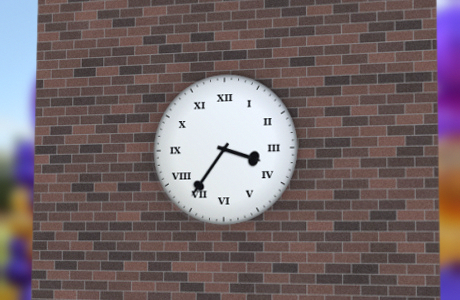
3:36
